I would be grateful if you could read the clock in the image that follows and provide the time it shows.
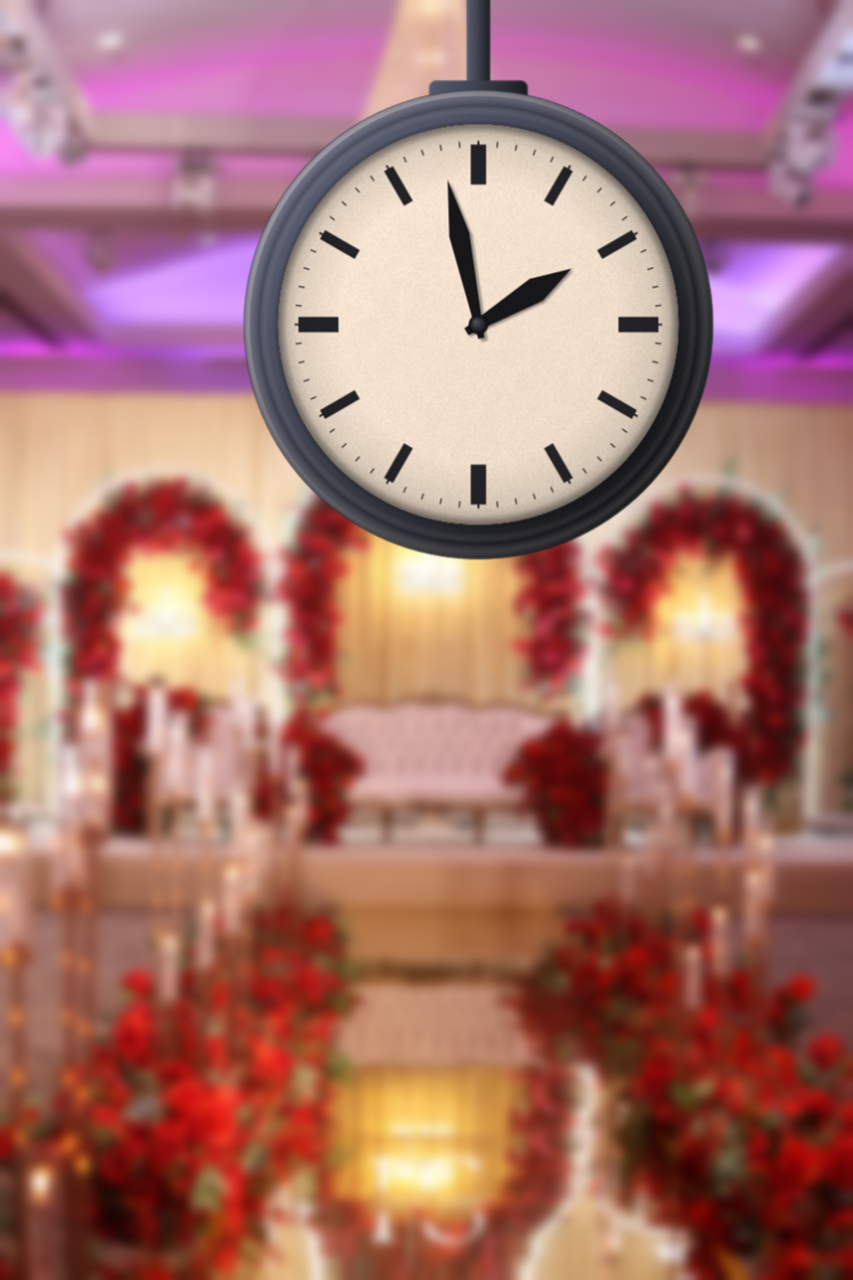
1:58
